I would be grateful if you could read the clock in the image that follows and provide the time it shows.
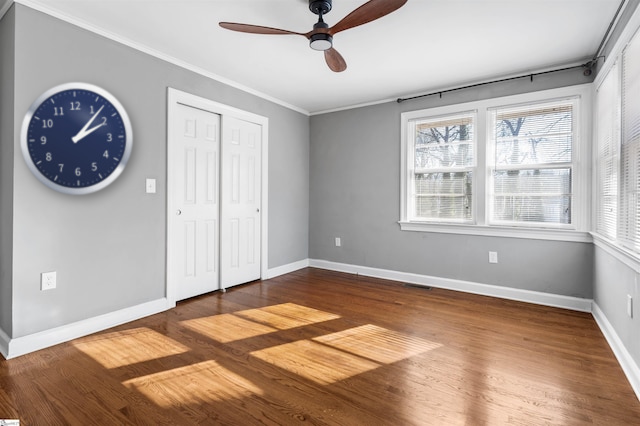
2:07
